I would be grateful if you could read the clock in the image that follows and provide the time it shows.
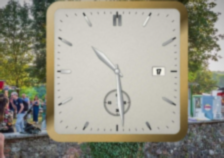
10:29
